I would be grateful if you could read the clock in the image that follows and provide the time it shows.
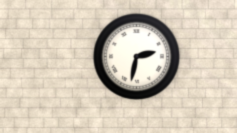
2:32
